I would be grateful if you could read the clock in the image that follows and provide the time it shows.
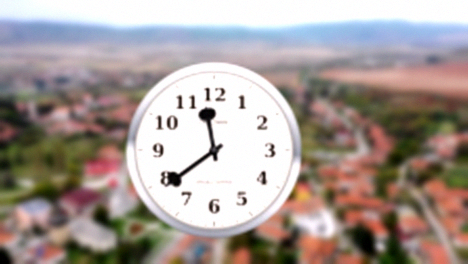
11:39
